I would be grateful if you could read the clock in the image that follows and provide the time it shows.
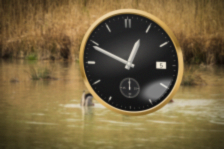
12:49
